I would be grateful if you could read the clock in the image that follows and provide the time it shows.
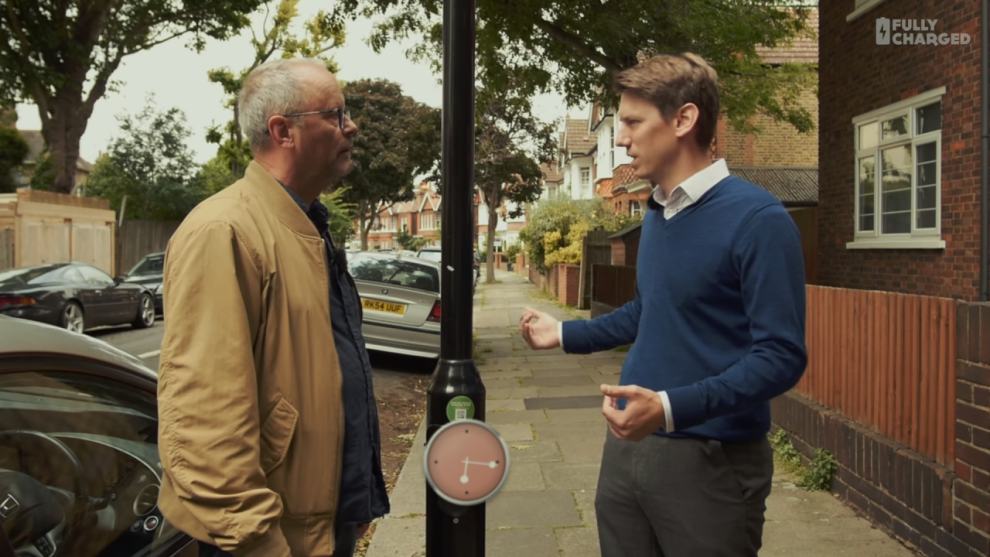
6:16
